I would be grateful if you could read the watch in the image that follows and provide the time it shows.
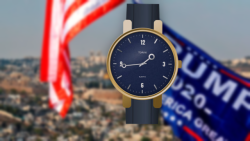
1:44
